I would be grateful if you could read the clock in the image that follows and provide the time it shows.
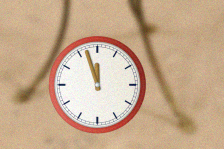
11:57
